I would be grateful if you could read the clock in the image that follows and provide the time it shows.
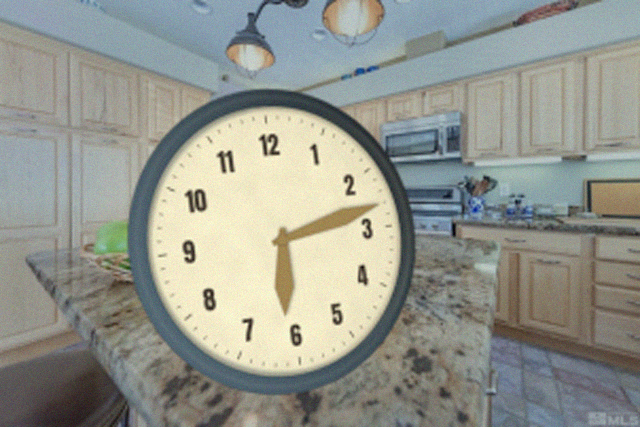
6:13
